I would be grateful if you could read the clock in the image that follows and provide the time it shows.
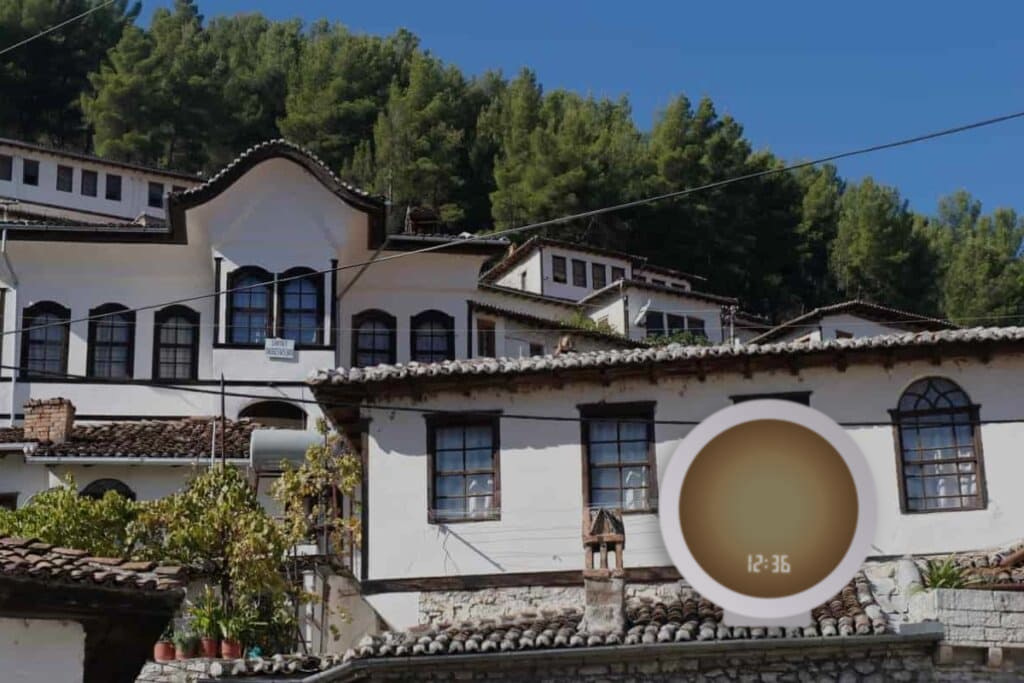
12:36
